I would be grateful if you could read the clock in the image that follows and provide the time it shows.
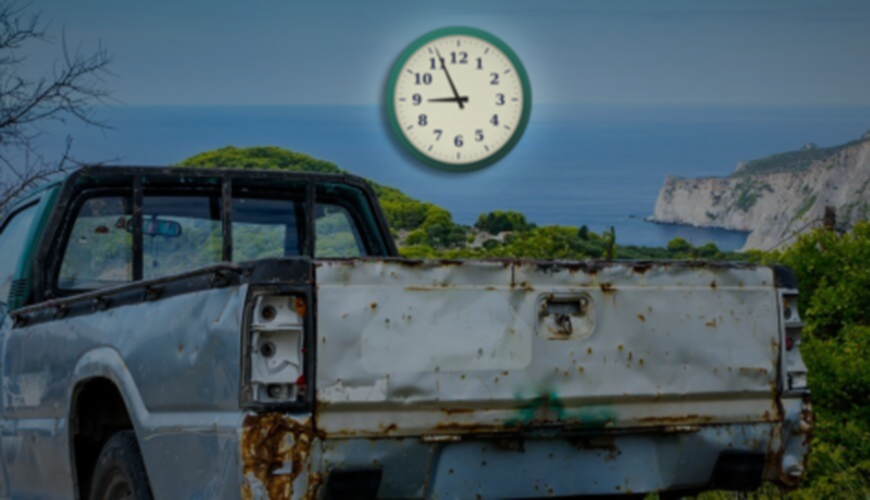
8:56
